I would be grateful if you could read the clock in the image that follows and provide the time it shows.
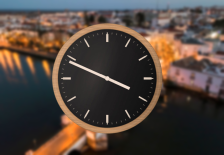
3:49
